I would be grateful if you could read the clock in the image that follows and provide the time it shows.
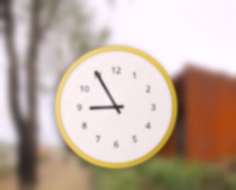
8:55
